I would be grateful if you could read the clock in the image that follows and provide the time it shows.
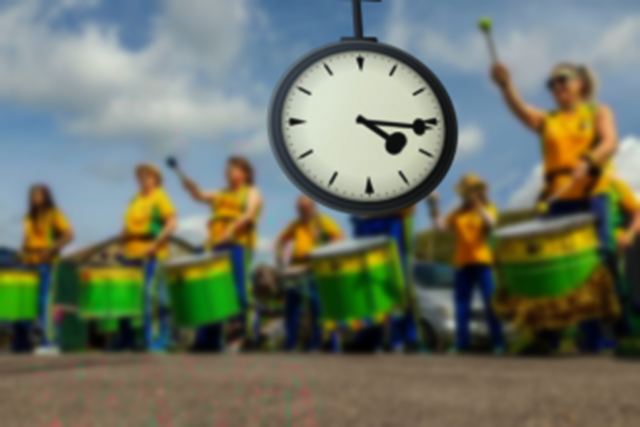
4:16
